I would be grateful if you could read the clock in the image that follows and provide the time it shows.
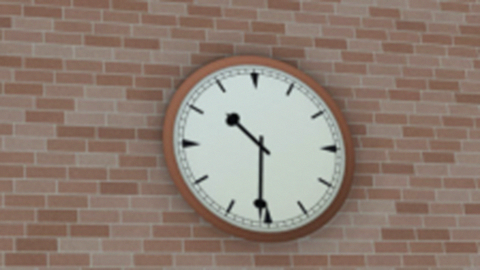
10:31
